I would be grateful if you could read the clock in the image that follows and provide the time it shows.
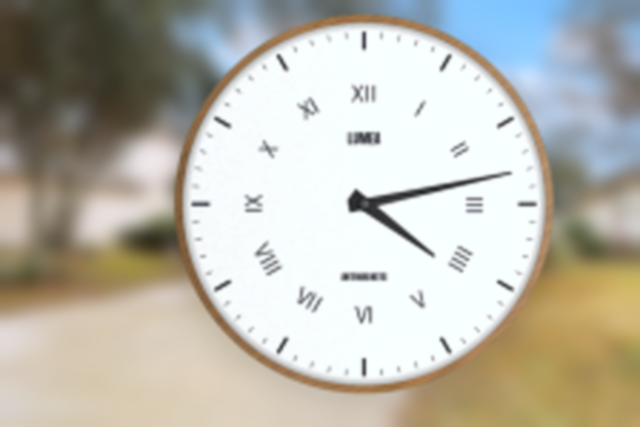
4:13
